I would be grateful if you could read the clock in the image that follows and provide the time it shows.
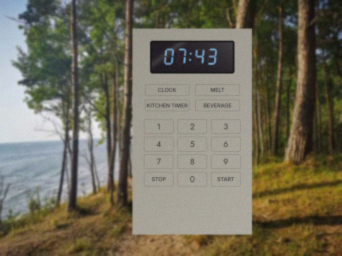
7:43
